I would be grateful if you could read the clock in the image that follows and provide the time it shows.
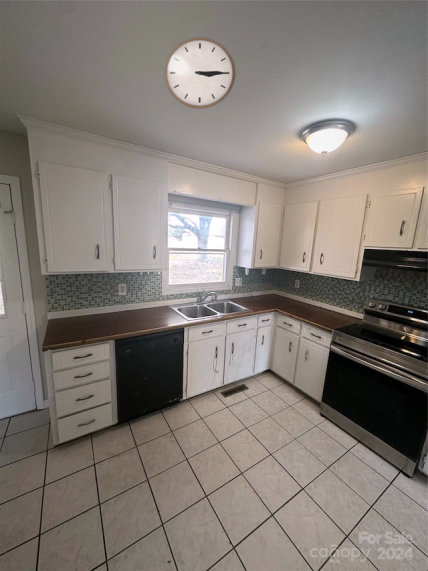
3:15
